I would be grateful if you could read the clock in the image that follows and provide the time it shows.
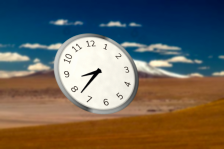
8:38
